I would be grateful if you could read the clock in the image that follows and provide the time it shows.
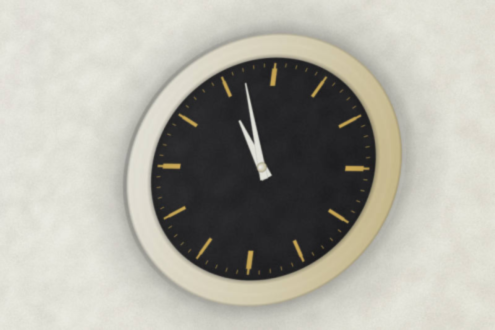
10:57
